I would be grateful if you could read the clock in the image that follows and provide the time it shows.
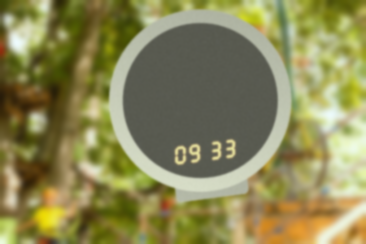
9:33
